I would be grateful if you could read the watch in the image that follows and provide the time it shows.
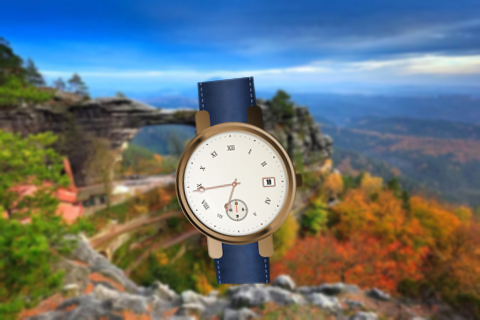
6:44
